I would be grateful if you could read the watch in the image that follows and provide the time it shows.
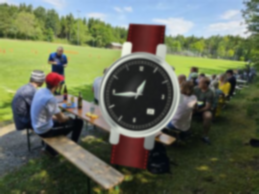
12:44
